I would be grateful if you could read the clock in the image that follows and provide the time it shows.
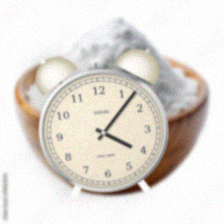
4:07
